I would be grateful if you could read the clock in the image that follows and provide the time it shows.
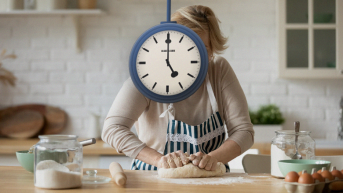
5:00
